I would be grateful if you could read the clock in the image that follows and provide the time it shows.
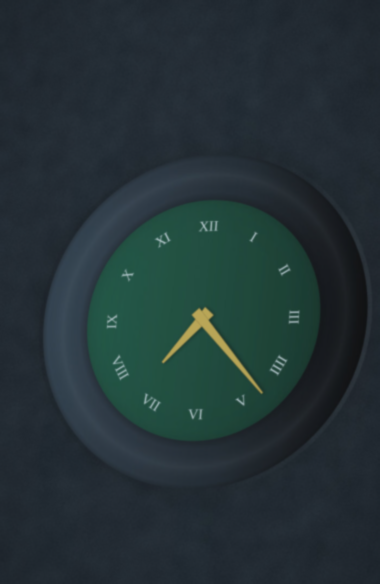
7:23
